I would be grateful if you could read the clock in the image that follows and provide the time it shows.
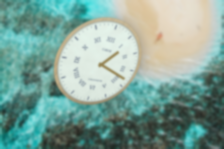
1:18
